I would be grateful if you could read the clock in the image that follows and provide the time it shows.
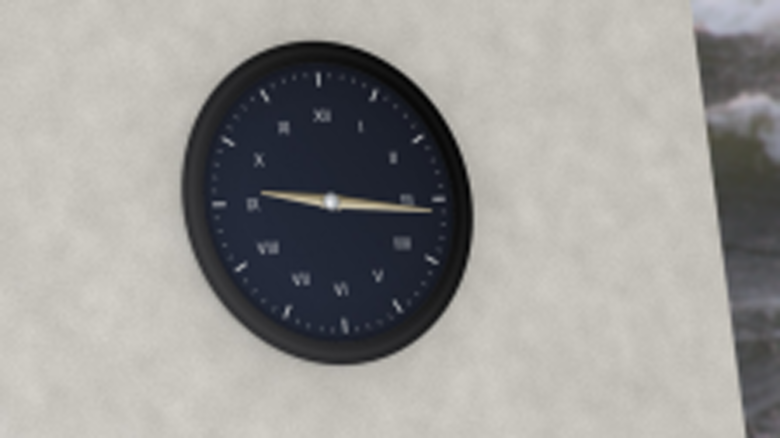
9:16
